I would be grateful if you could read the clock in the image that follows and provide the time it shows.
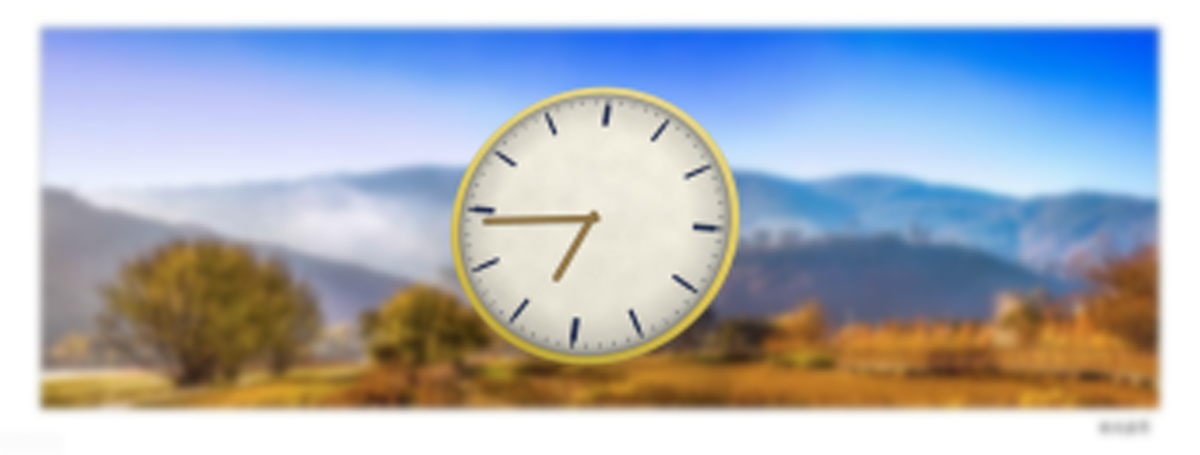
6:44
